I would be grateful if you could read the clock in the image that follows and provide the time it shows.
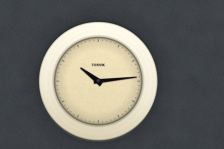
10:14
